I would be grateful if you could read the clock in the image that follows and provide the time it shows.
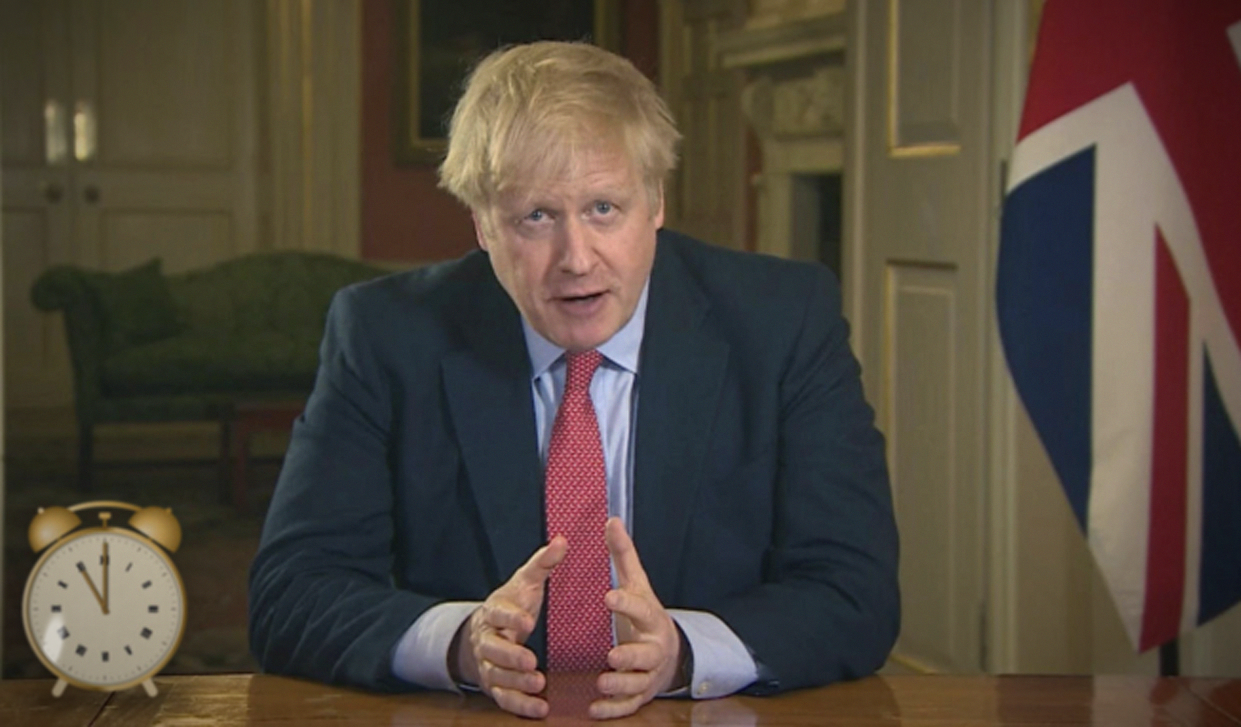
11:00
